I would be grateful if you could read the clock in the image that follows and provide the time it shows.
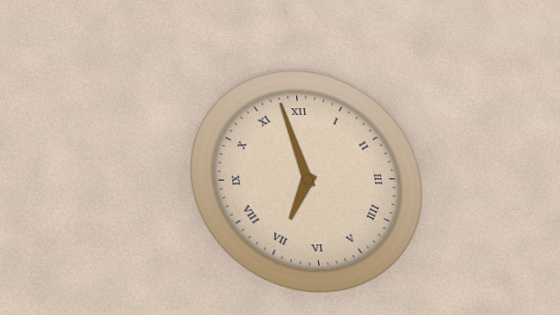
6:58
